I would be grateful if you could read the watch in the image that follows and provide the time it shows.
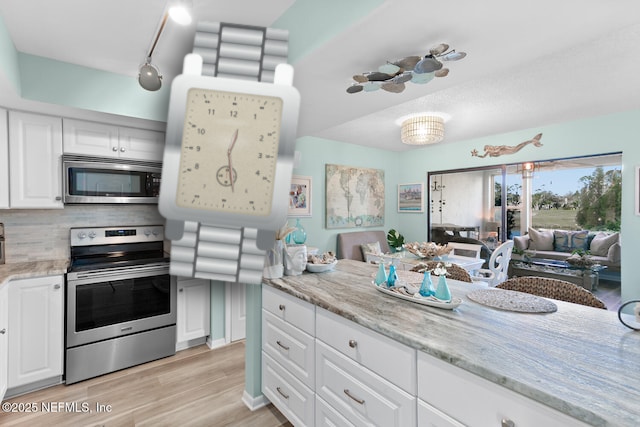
12:28
